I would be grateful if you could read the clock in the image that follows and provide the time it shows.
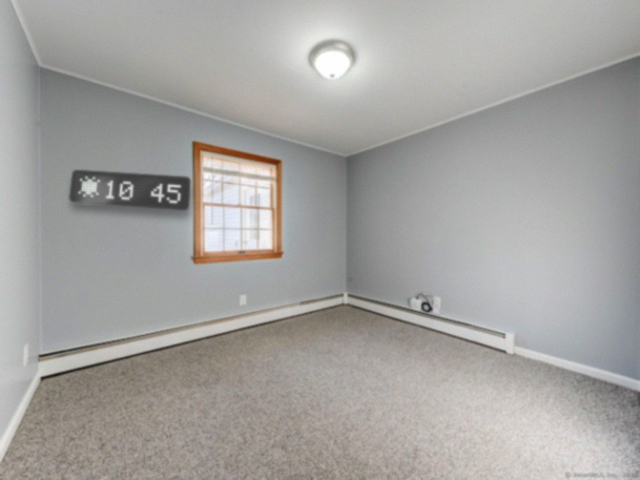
10:45
